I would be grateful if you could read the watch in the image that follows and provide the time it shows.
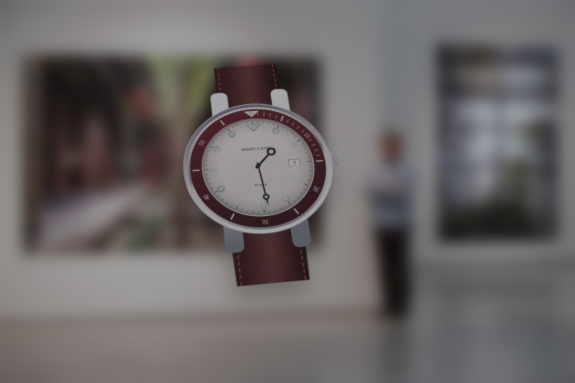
1:29
